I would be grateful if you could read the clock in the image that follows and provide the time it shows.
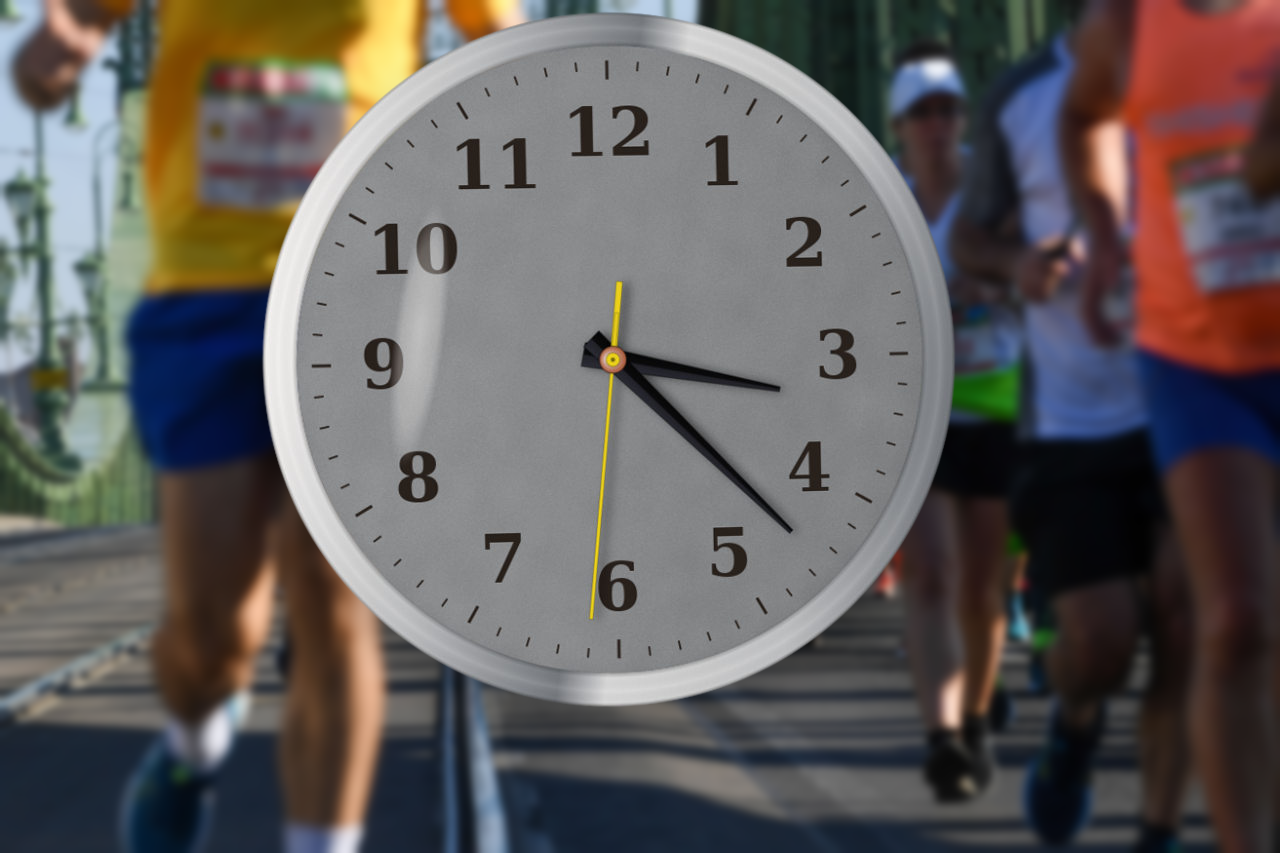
3:22:31
